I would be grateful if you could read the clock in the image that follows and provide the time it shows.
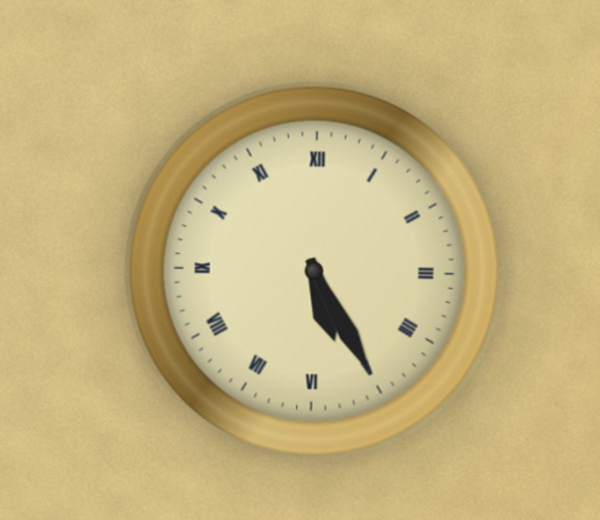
5:25
